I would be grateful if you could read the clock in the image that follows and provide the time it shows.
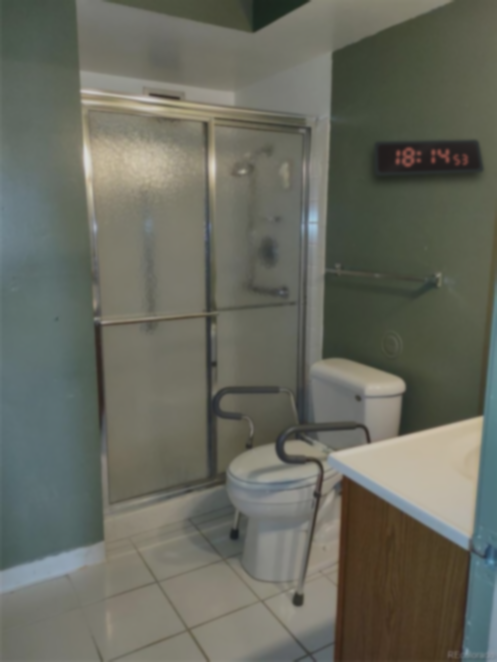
18:14
